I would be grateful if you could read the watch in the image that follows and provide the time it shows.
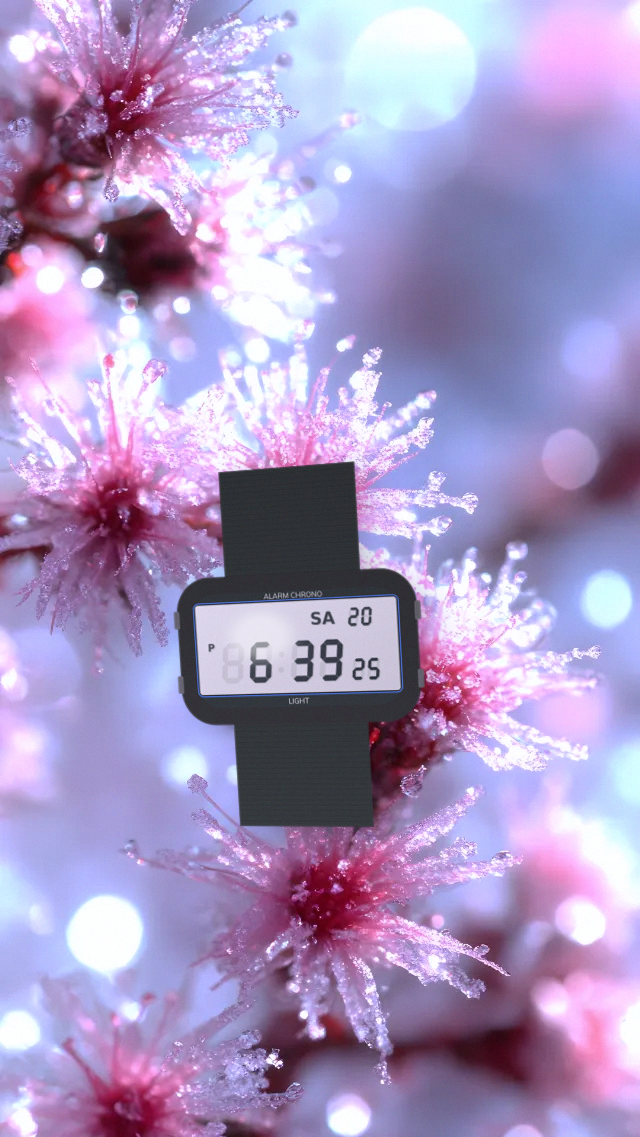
6:39:25
